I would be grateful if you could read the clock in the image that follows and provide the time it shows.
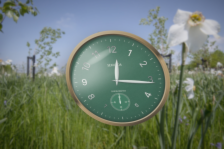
12:16
